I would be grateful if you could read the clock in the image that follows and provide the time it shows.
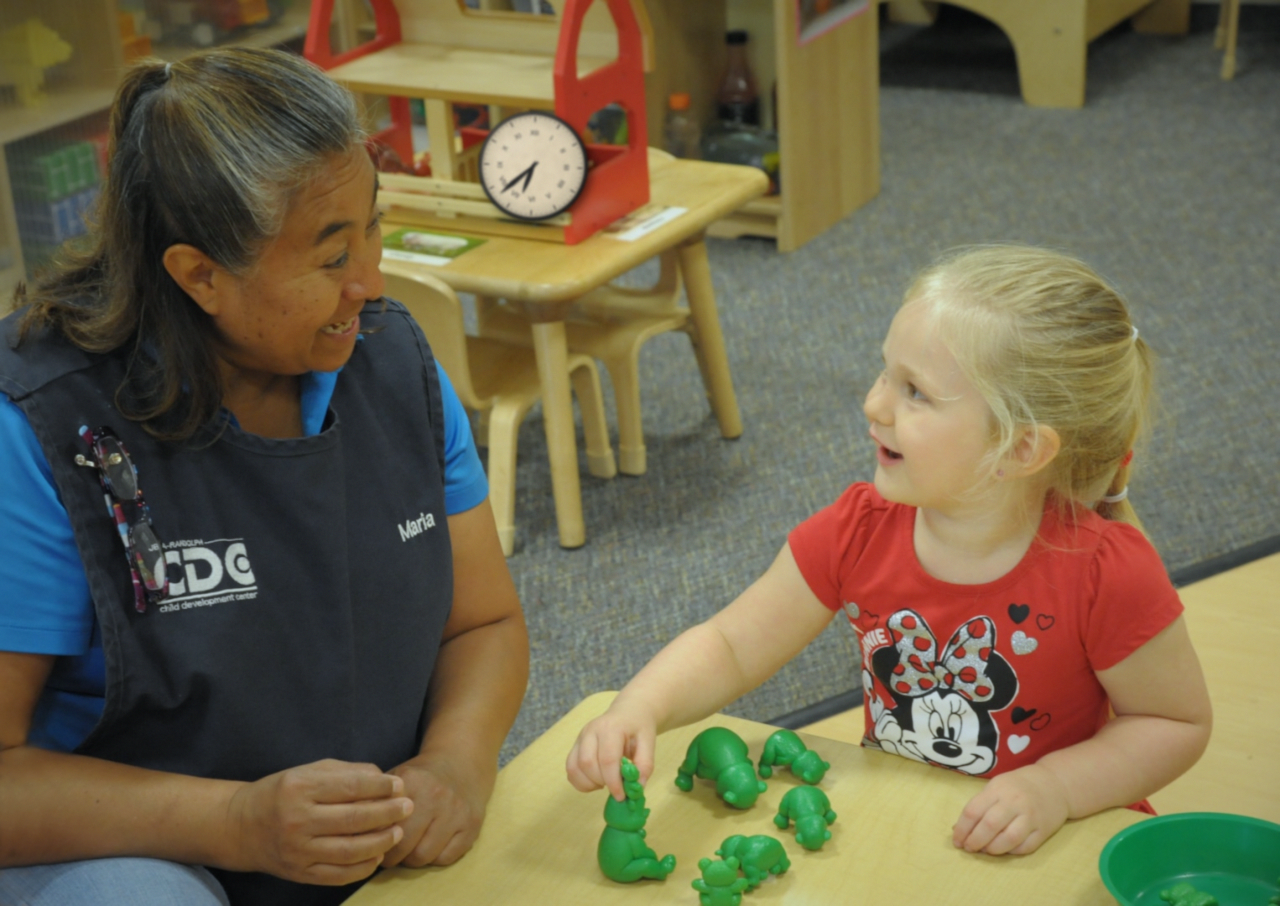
6:38
